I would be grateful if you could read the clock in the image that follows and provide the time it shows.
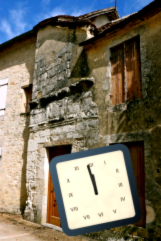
11:59
